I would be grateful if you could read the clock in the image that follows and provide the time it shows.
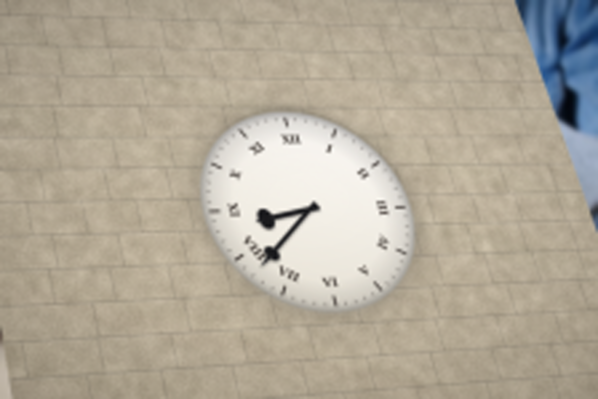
8:38
